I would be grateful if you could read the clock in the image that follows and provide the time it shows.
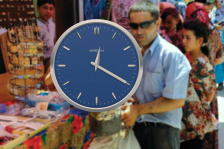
12:20
